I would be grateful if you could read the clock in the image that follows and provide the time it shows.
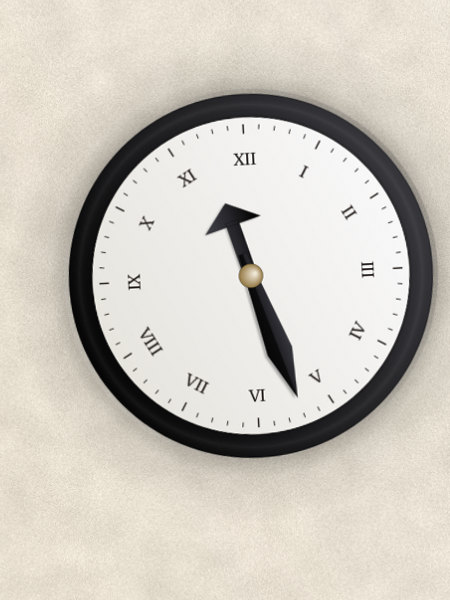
11:27
